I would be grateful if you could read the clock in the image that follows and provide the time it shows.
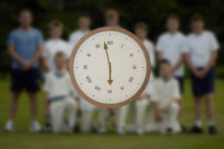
5:58
